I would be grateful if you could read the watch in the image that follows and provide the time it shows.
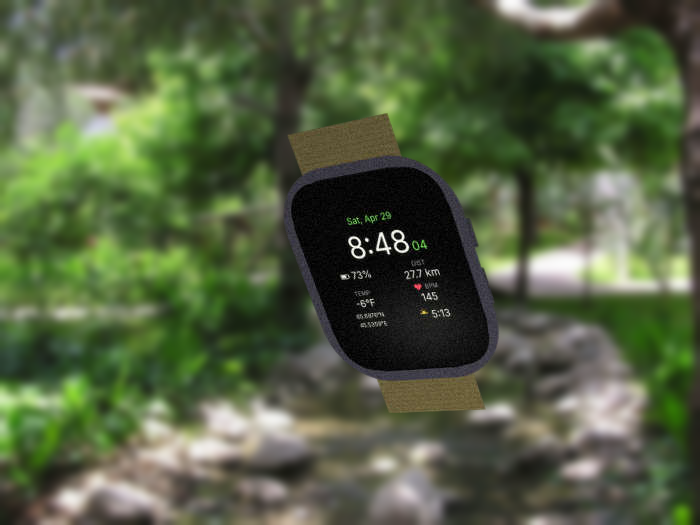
8:48:04
